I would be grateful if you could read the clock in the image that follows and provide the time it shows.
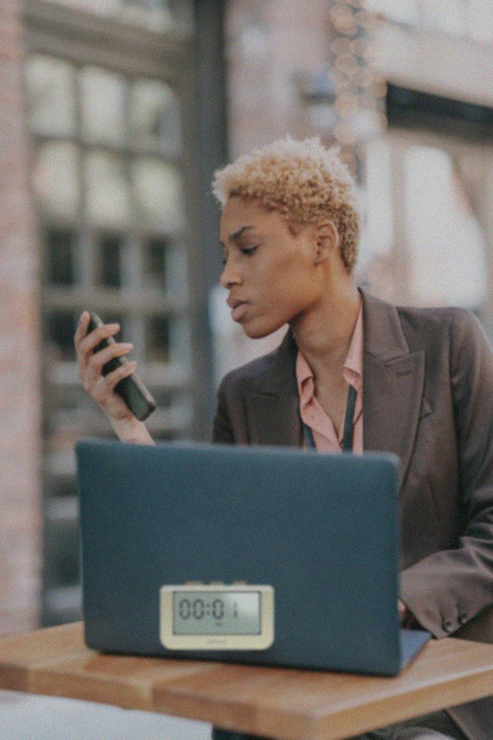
0:01
